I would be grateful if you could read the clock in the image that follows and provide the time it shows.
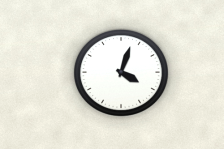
4:03
